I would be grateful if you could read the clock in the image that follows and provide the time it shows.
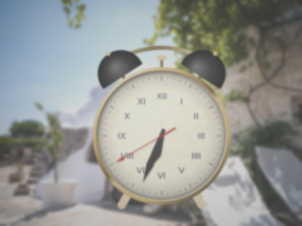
6:33:40
